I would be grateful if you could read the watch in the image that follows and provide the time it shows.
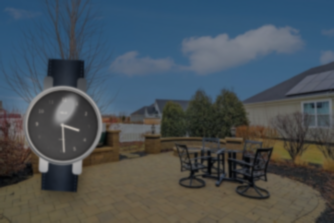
3:29
